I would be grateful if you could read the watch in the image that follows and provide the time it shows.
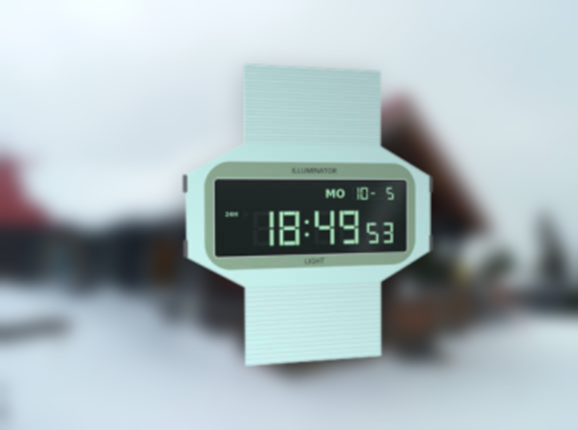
18:49:53
